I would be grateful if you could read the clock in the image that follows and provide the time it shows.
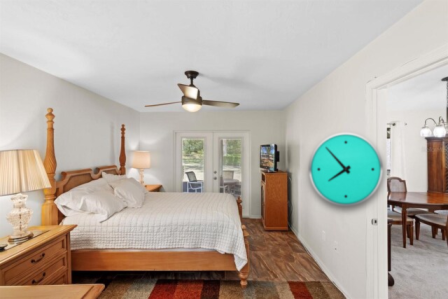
7:53
